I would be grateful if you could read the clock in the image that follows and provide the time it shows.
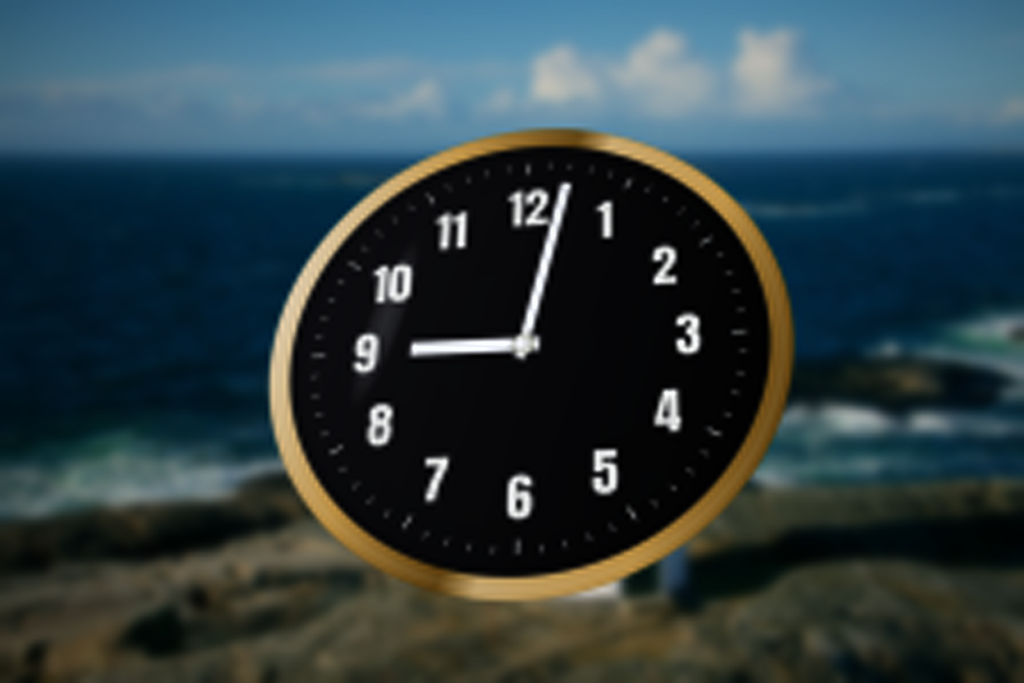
9:02
